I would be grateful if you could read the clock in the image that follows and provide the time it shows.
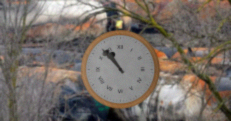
10:53
